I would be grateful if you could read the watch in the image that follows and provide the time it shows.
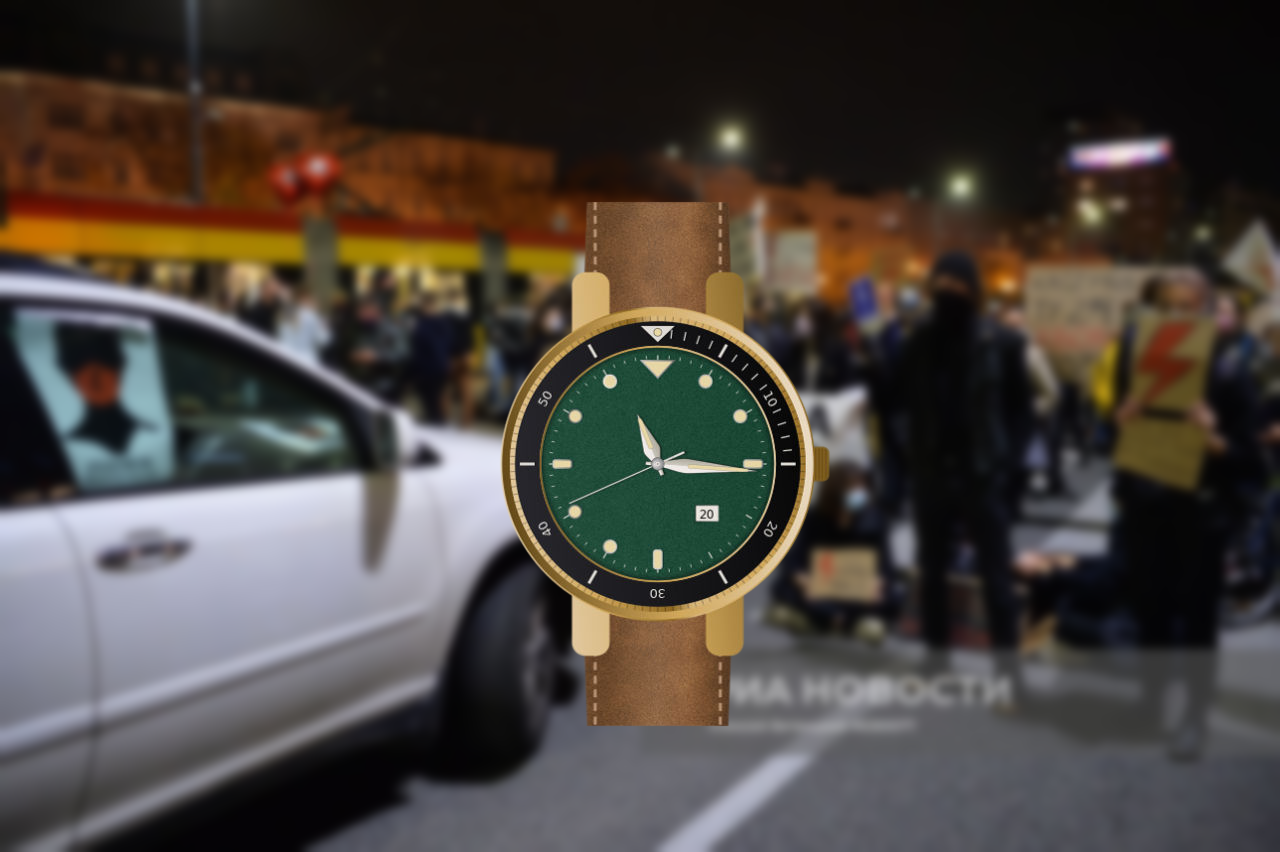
11:15:41
